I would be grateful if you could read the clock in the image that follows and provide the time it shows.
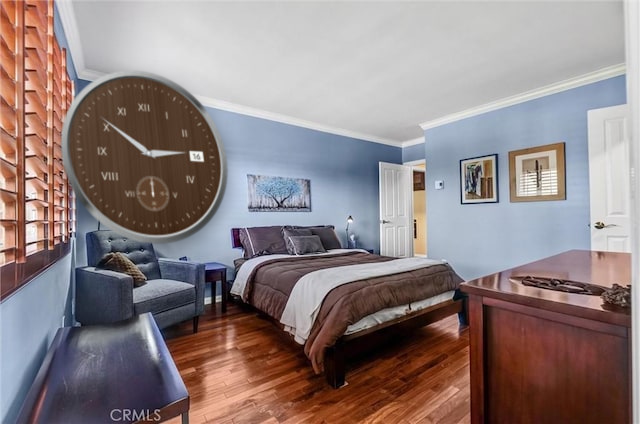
2:51
